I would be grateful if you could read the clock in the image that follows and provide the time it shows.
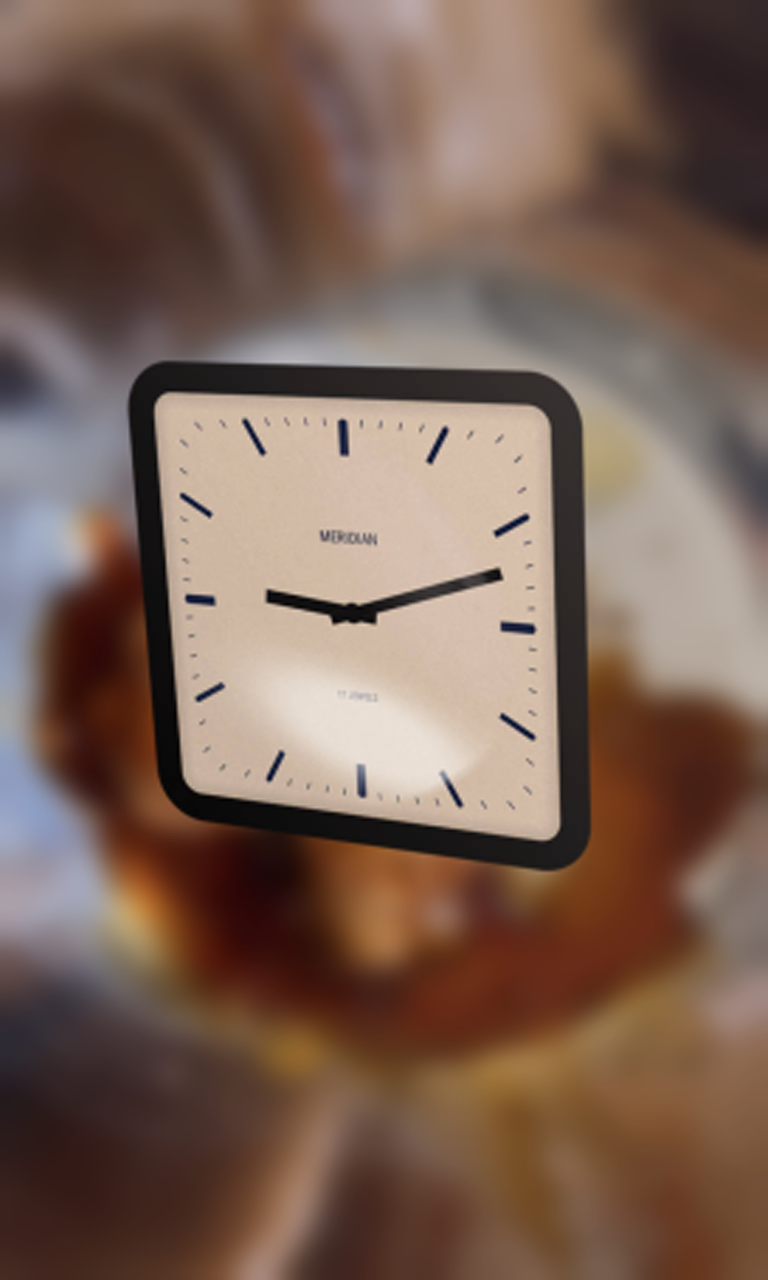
9:12
